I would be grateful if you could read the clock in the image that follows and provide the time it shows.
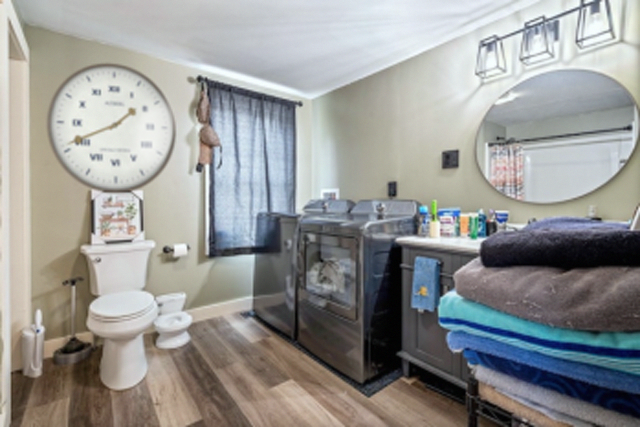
1:41
